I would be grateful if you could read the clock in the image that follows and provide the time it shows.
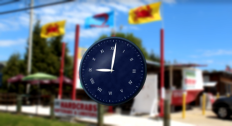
9:01
